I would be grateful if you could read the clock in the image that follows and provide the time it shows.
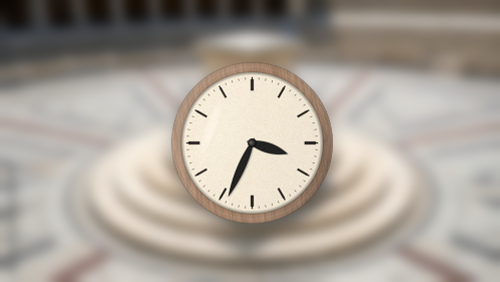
3:34
